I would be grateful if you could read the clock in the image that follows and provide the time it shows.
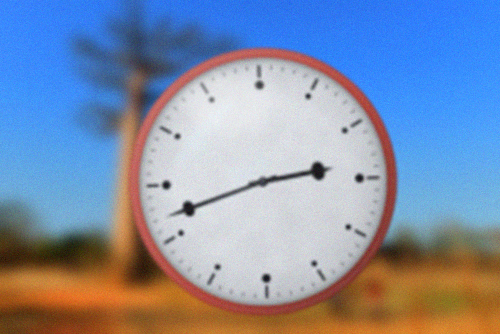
2:42
